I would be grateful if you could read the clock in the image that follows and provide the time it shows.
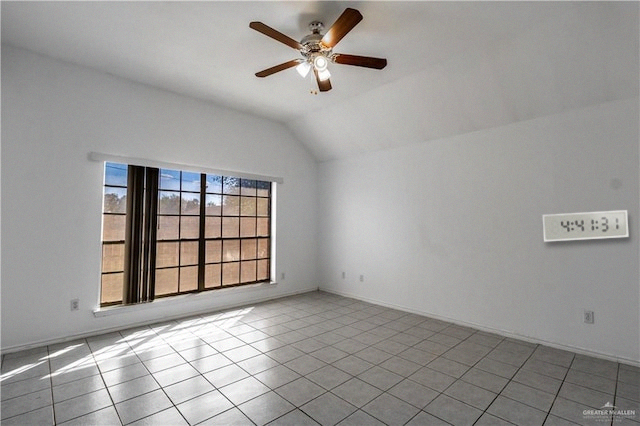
4:41:31
